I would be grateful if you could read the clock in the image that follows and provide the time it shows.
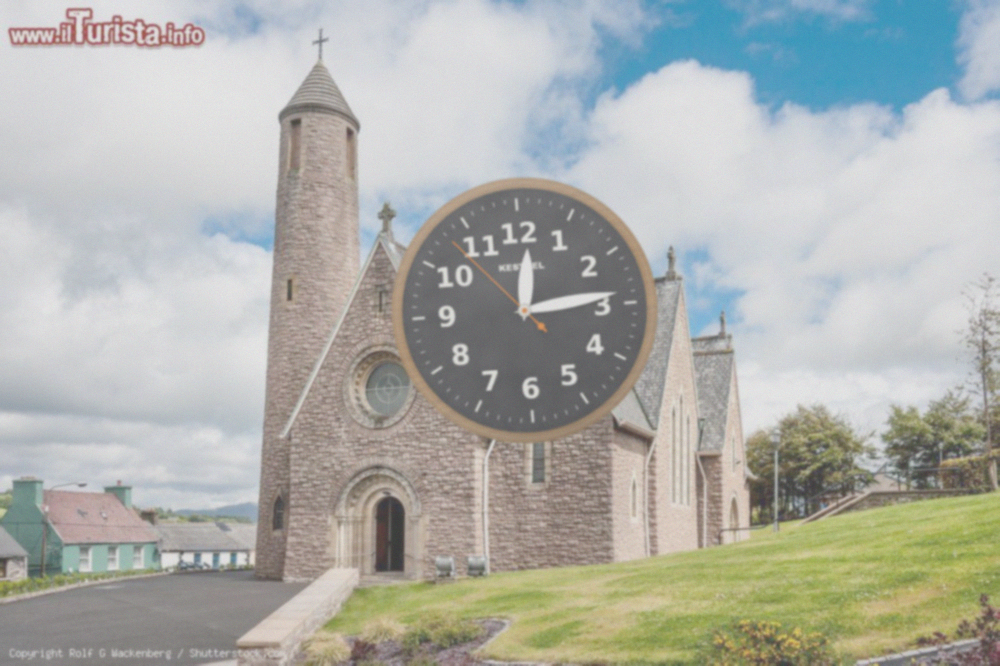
12:13:53
